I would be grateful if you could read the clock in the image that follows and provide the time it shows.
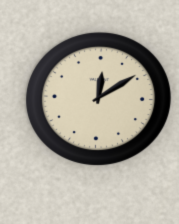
12:09
